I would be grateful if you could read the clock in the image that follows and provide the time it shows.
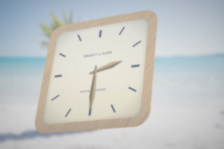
2:30
